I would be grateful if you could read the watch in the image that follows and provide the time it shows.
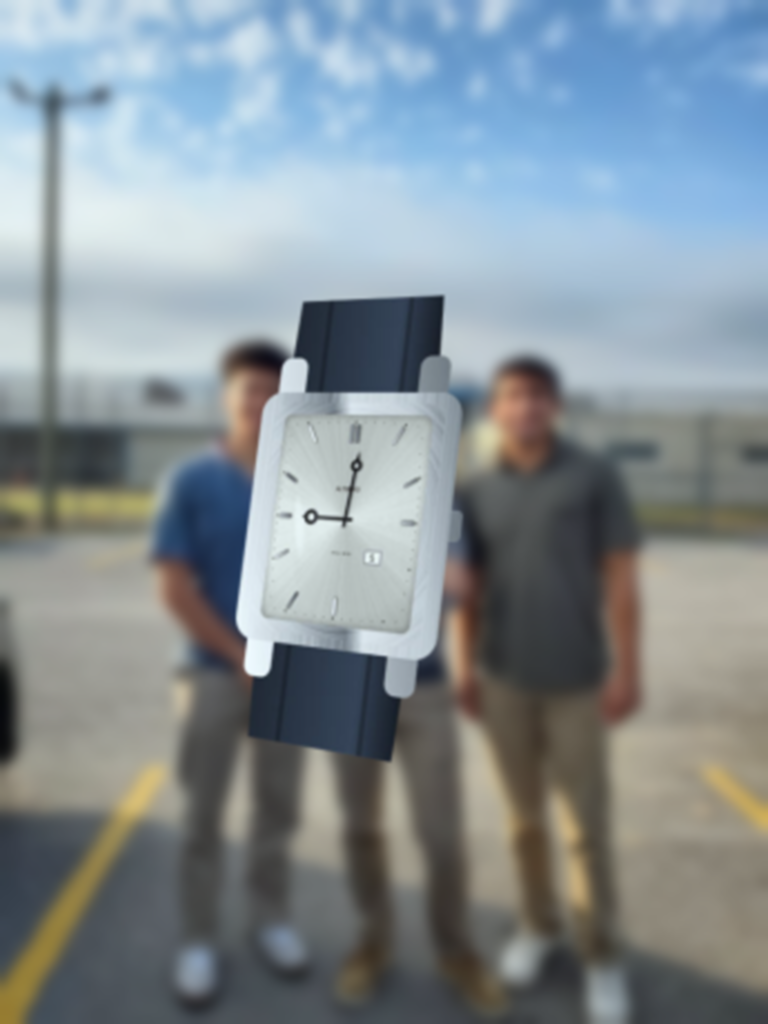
9:01
